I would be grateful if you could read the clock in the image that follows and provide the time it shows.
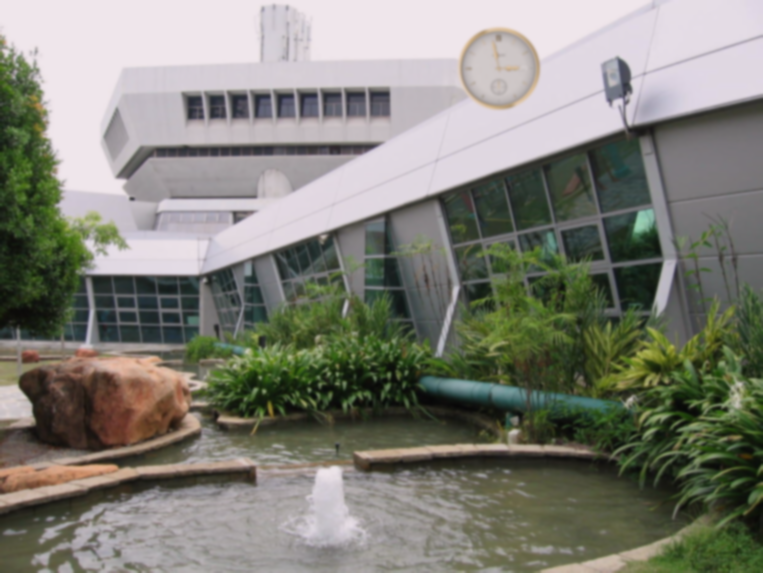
2:58
